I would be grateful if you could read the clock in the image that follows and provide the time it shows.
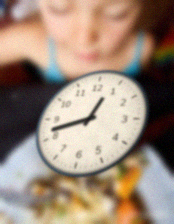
12:42
